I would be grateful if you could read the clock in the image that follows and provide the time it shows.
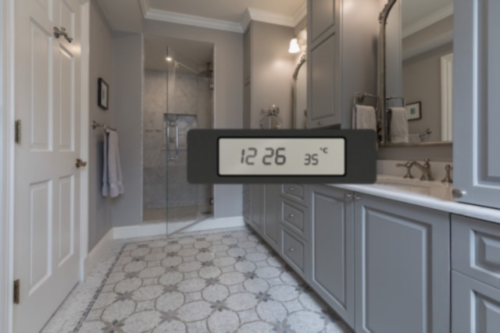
12:26
